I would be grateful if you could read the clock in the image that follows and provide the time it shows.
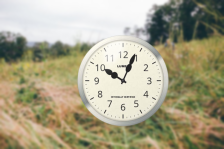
10:04
